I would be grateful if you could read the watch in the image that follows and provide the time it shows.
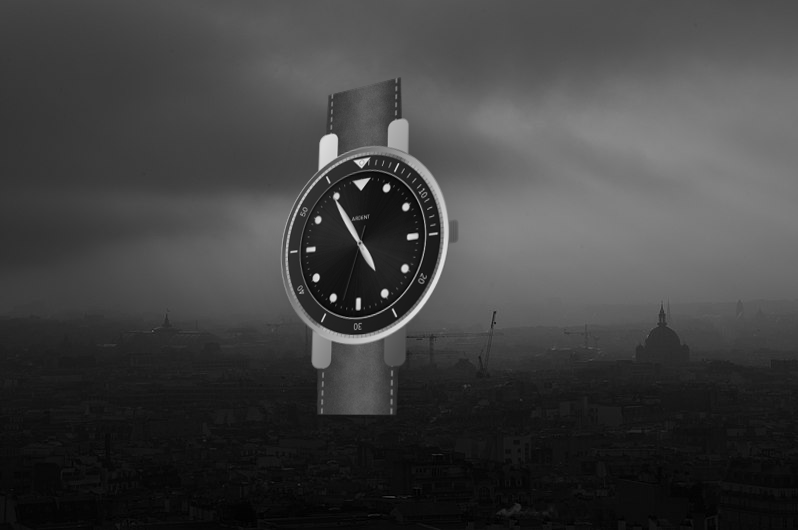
4:54:33
